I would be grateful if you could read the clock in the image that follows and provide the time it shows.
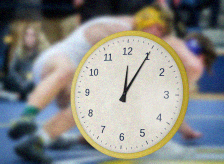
12:05
